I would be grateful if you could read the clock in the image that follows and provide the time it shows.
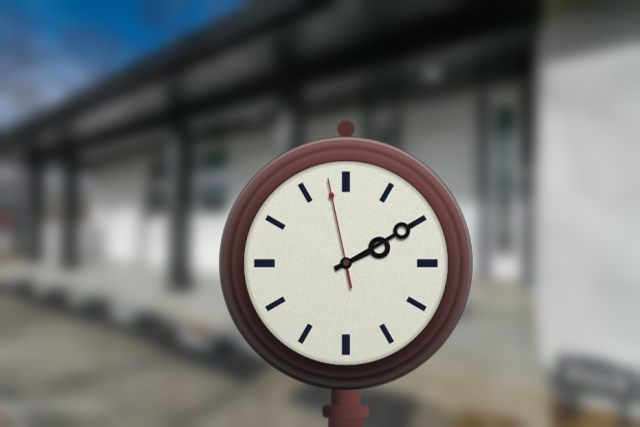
2:09:58
